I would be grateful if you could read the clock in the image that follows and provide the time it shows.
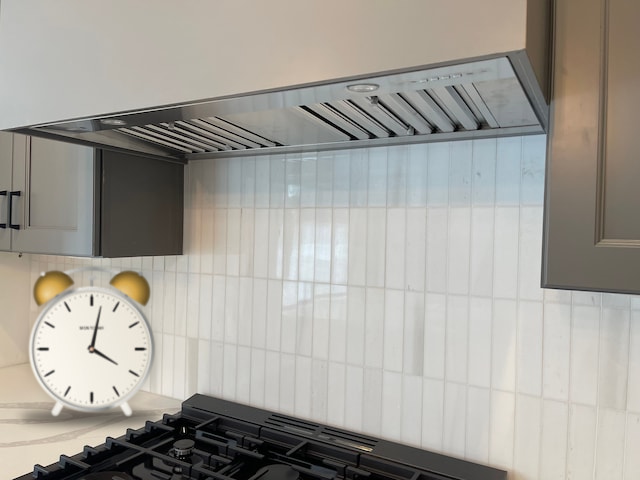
4:02
